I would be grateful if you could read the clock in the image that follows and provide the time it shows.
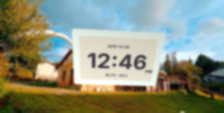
12:46
